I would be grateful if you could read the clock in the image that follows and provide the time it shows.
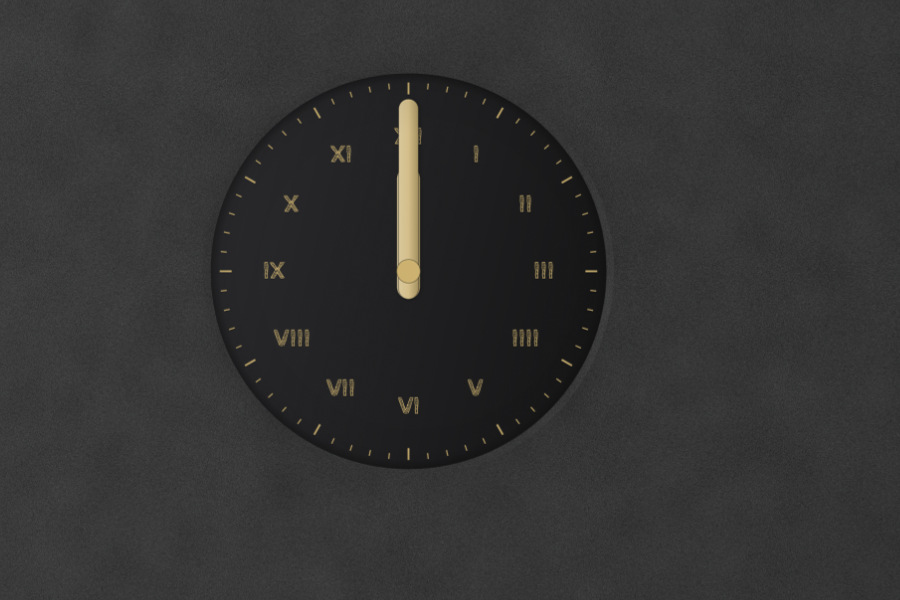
12:00
